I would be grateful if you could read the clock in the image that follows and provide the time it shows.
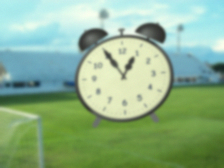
12:55
